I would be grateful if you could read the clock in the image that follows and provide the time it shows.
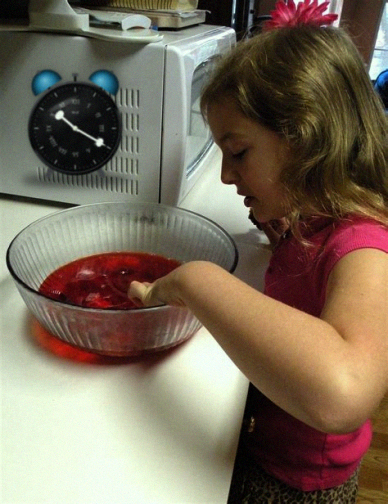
10:20
